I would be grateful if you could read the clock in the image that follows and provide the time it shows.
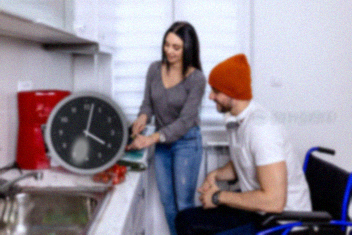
4:02
